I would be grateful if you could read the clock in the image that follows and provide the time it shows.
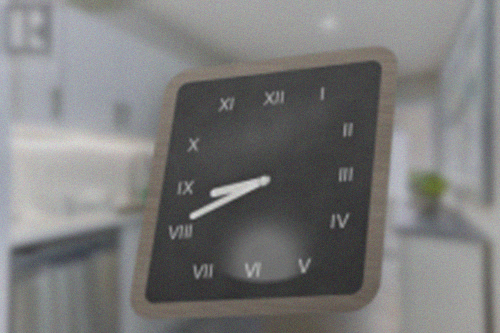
8:41
